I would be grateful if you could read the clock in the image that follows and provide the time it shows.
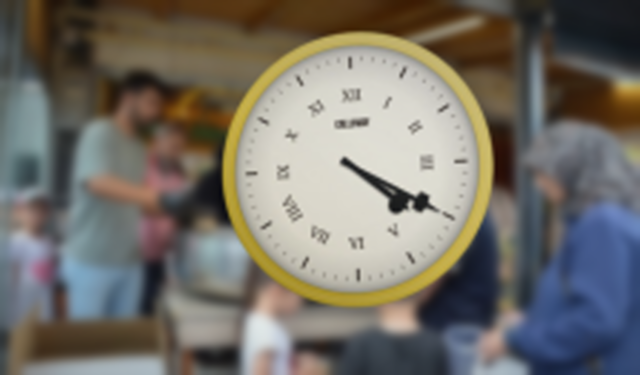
4:20
